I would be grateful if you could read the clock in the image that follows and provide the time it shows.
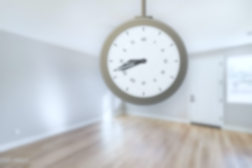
8:42
